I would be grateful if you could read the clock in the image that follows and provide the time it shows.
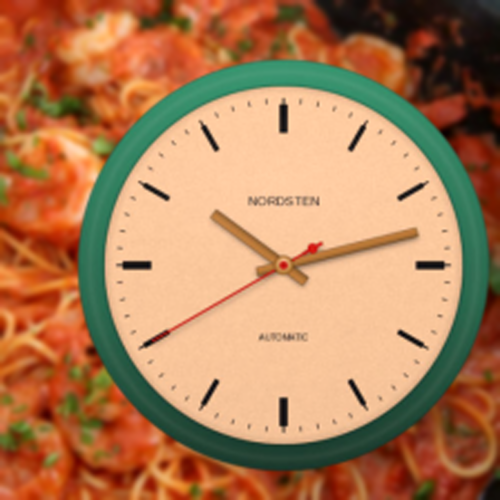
10:12:40
